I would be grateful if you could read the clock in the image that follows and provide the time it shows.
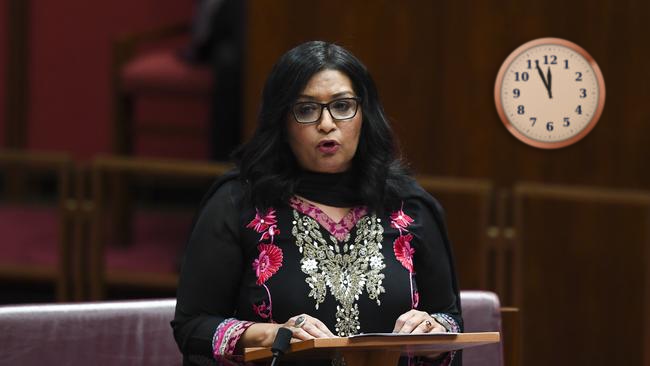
11:56
